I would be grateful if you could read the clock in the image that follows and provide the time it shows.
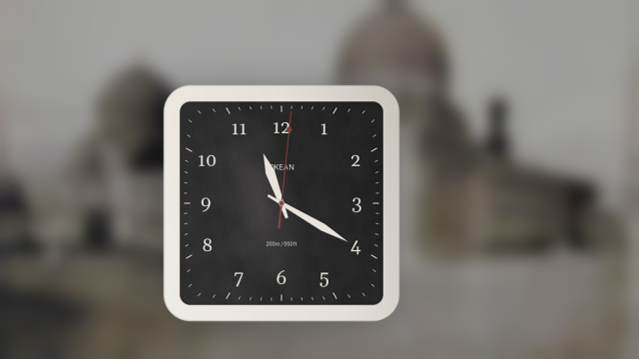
11:20:01
